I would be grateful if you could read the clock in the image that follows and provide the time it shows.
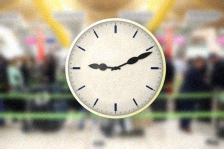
9:11
